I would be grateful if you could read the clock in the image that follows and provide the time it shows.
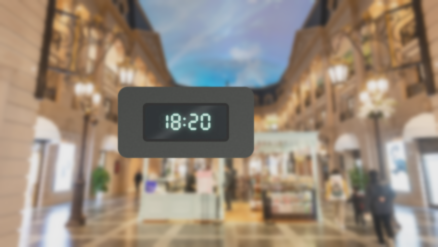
18:20
